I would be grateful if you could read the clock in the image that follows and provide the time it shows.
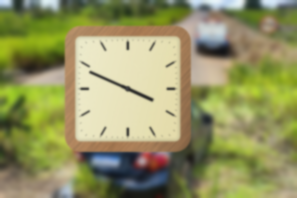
3:49
